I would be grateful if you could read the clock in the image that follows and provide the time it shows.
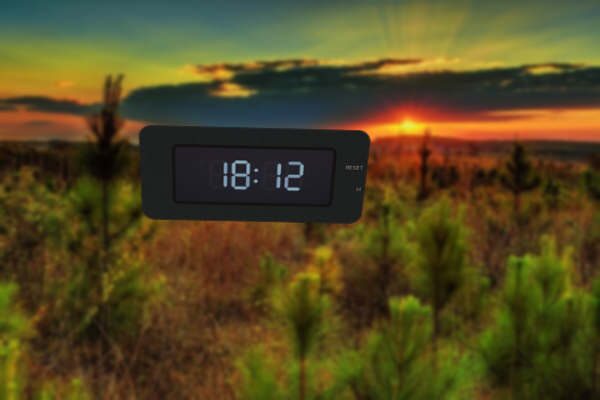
18:12
